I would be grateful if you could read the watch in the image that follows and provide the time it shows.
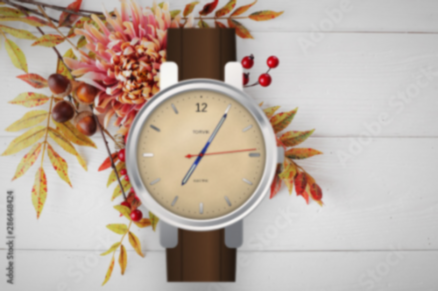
7:05:14
